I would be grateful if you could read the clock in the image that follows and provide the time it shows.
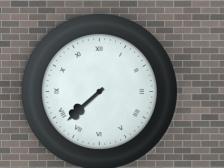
7:38
